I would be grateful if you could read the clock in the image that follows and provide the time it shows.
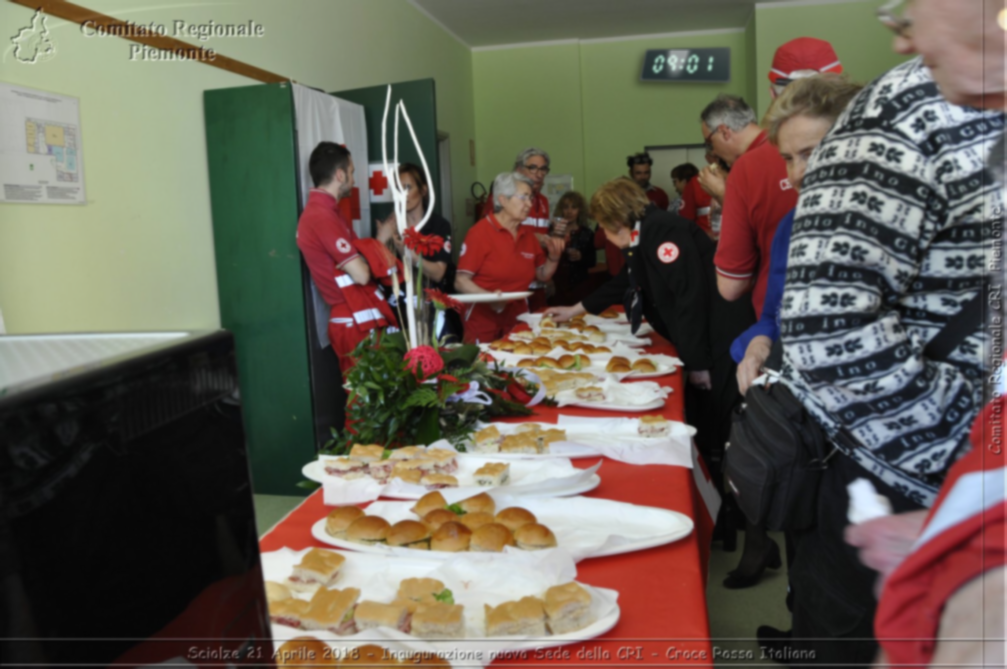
9:01
